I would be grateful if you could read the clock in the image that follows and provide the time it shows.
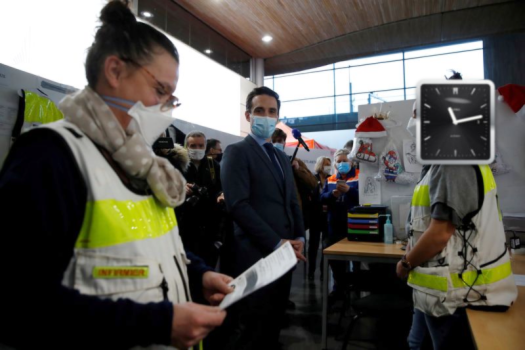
11:13
